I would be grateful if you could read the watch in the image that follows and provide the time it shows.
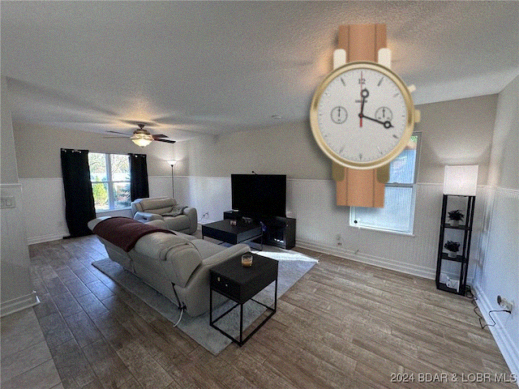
12:18
